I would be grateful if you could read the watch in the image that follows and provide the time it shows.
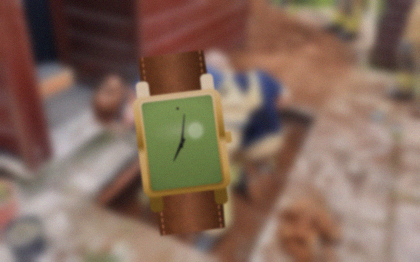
7:02
